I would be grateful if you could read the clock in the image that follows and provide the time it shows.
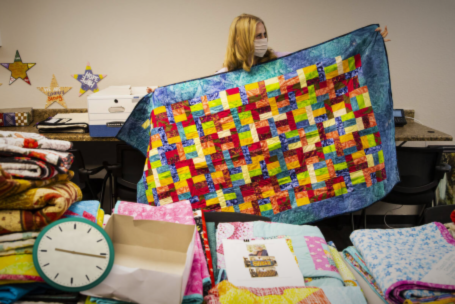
9:16
